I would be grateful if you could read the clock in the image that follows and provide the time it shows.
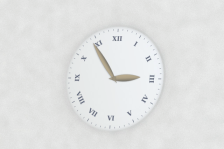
2:54
